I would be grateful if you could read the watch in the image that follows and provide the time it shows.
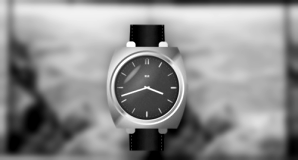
3:42
